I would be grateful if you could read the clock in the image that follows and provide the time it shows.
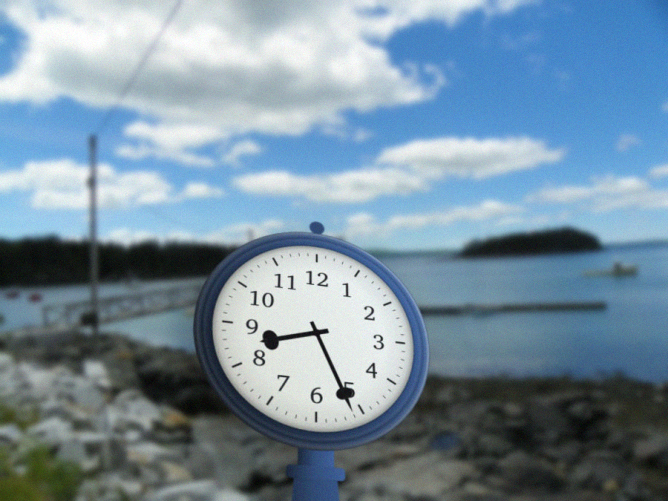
8:26
